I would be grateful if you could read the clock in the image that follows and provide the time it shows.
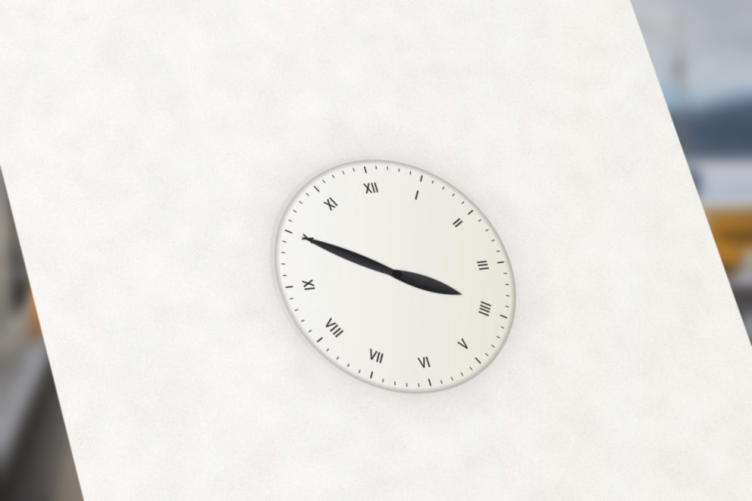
3:50
